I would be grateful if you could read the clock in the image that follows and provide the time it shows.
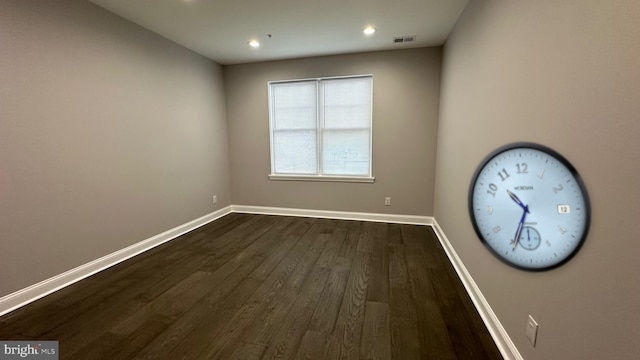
10:34
